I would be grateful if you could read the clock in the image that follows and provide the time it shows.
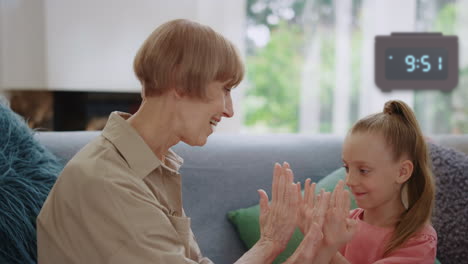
9:51
